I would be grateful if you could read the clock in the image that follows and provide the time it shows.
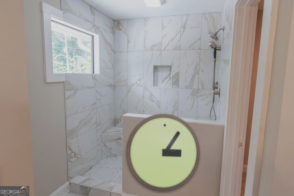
3:06
